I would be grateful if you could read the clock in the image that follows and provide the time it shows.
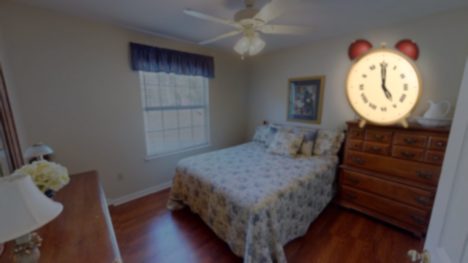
5:00
